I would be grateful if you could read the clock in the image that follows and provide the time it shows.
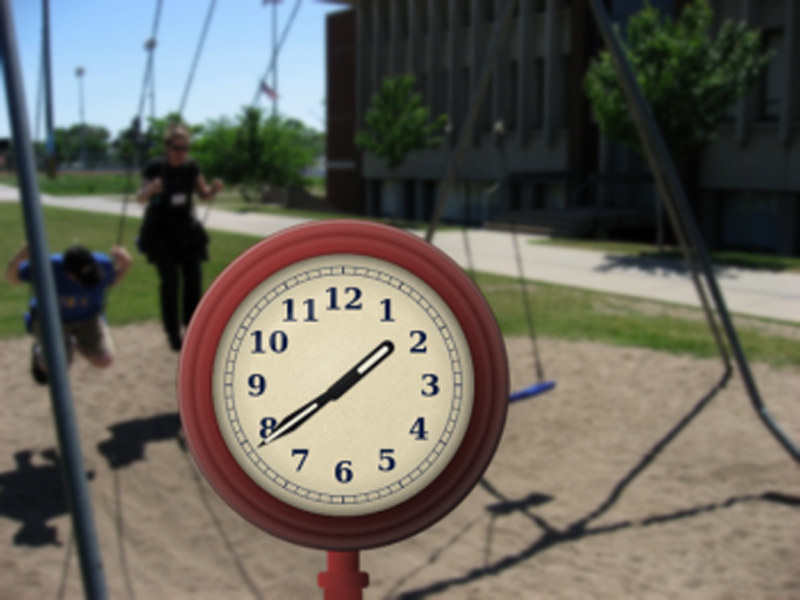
1:39
